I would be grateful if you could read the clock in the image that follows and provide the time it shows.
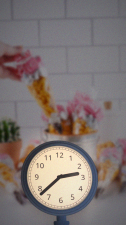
2:38
